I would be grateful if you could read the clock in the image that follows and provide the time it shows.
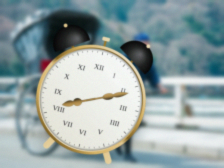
8:11
